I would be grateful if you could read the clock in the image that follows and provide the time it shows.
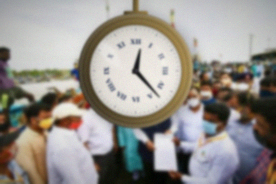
12:23
